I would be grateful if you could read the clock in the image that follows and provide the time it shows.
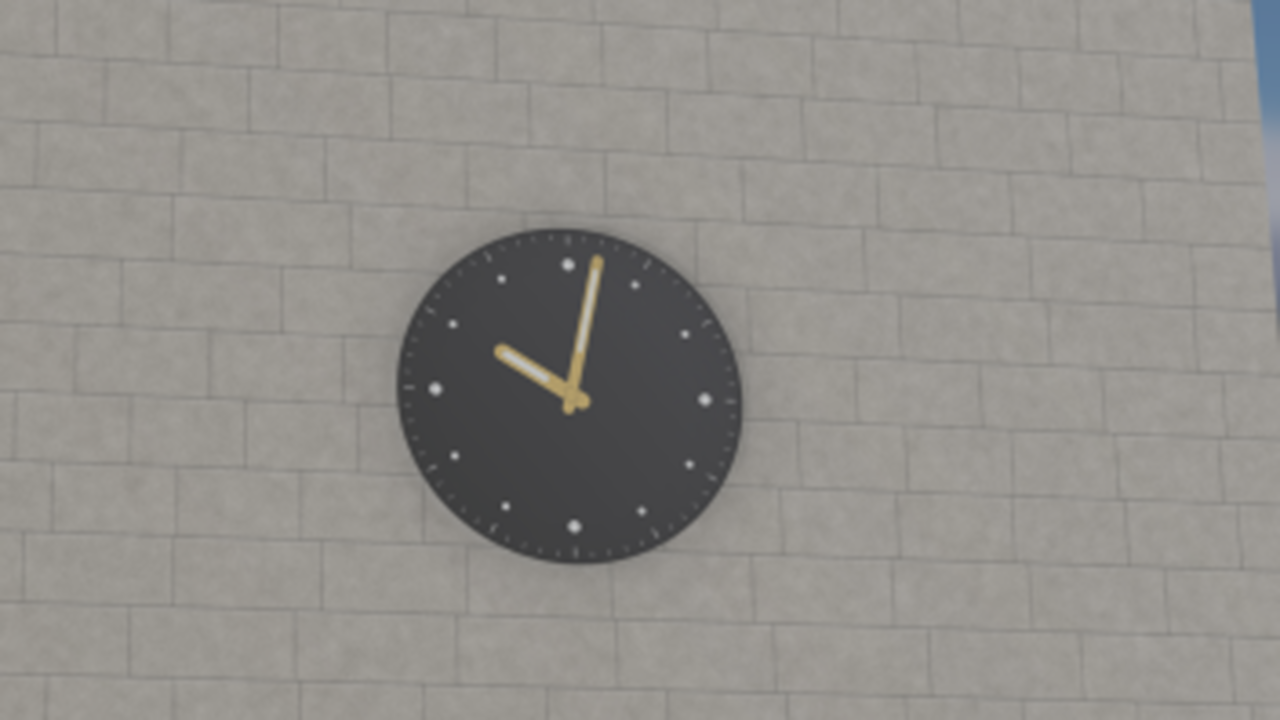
10:02
